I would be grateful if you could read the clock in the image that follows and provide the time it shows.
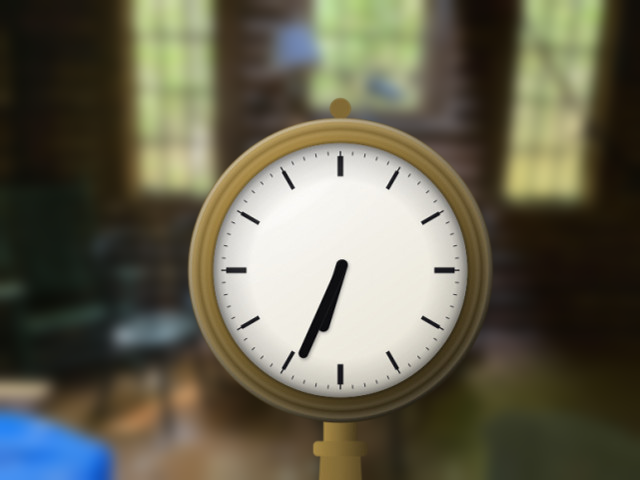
6:34
